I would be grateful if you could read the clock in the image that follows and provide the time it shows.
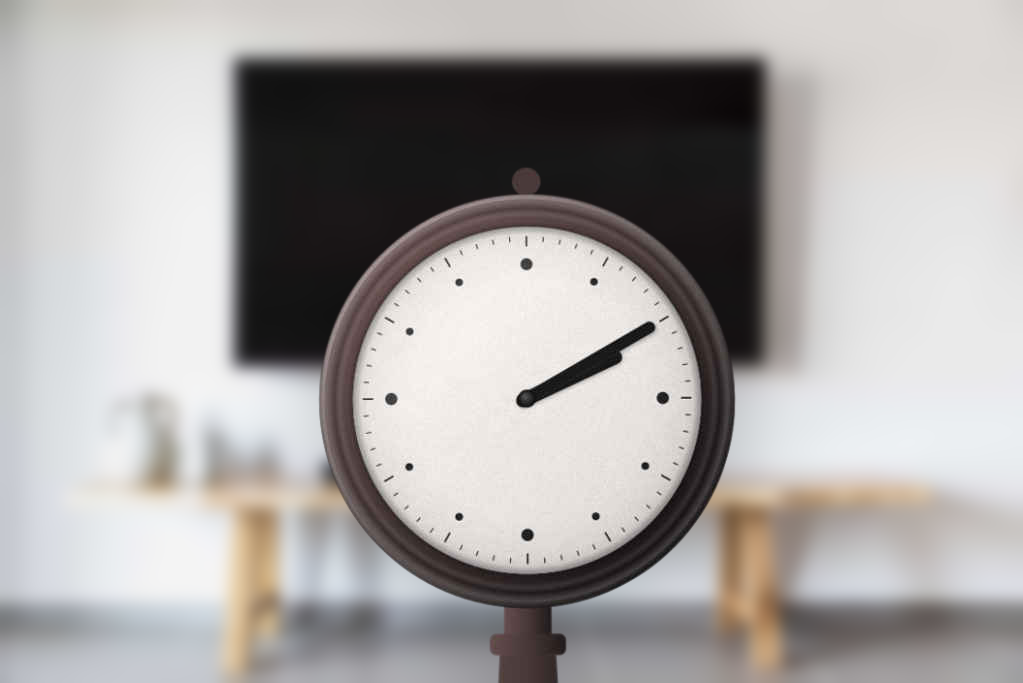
2:10
